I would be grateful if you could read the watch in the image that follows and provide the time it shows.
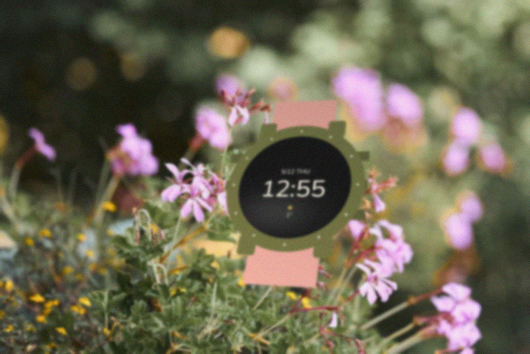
12:55
